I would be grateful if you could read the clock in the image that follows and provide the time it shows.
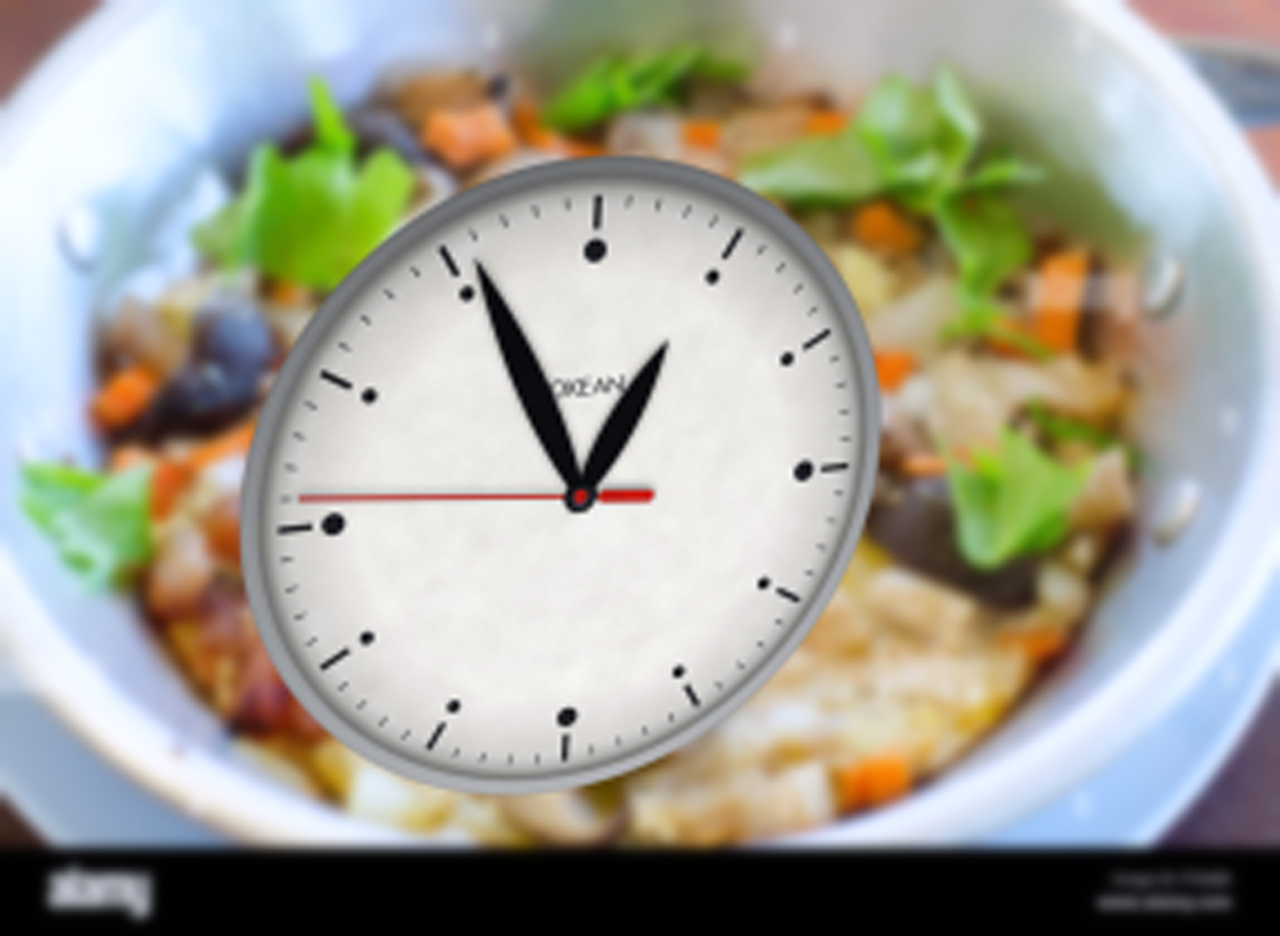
12:55:46
